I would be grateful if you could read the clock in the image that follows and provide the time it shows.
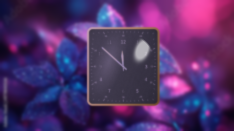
11:52
